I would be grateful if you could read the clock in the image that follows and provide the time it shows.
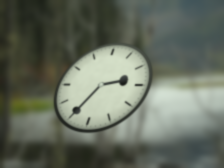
2:35
